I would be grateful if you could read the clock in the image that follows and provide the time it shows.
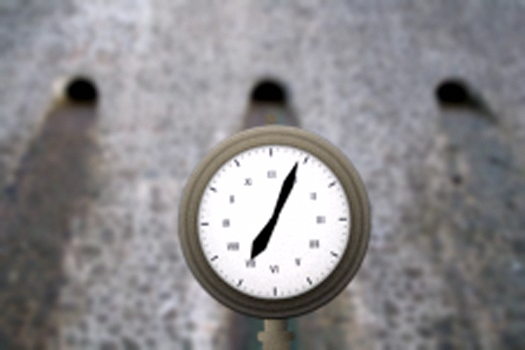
7:04
